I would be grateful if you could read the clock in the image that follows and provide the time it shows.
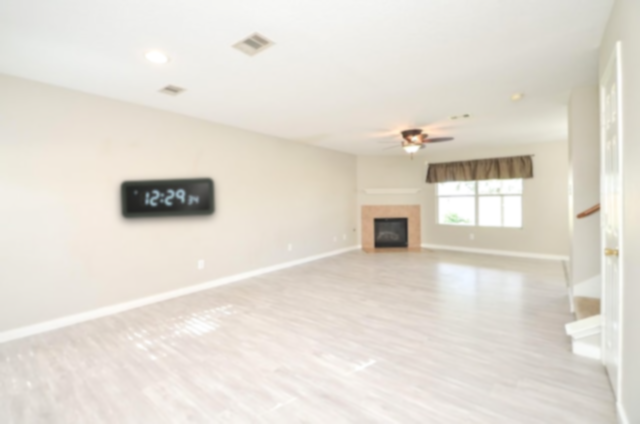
12:29
